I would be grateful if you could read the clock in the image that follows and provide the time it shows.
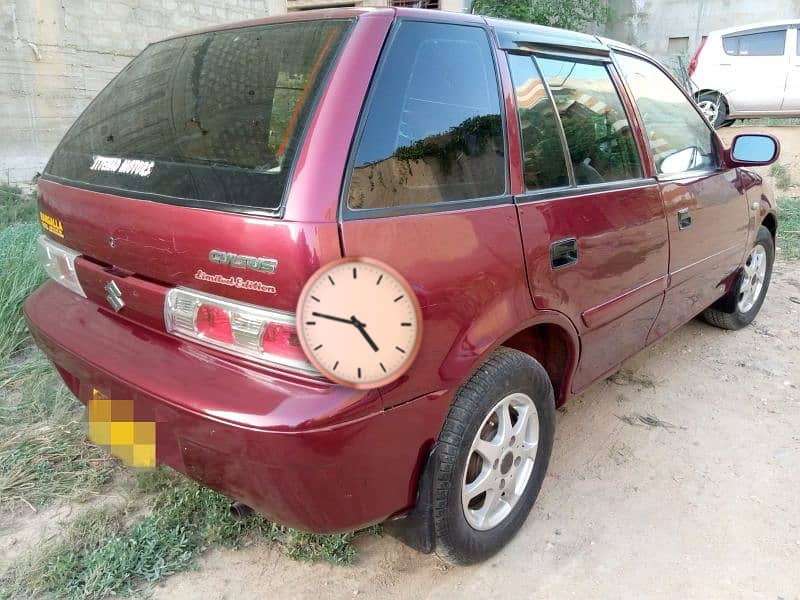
4:47
